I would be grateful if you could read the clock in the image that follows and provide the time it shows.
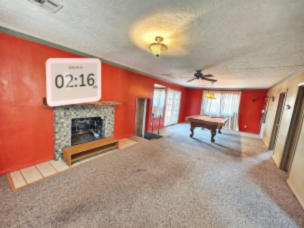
2:16
